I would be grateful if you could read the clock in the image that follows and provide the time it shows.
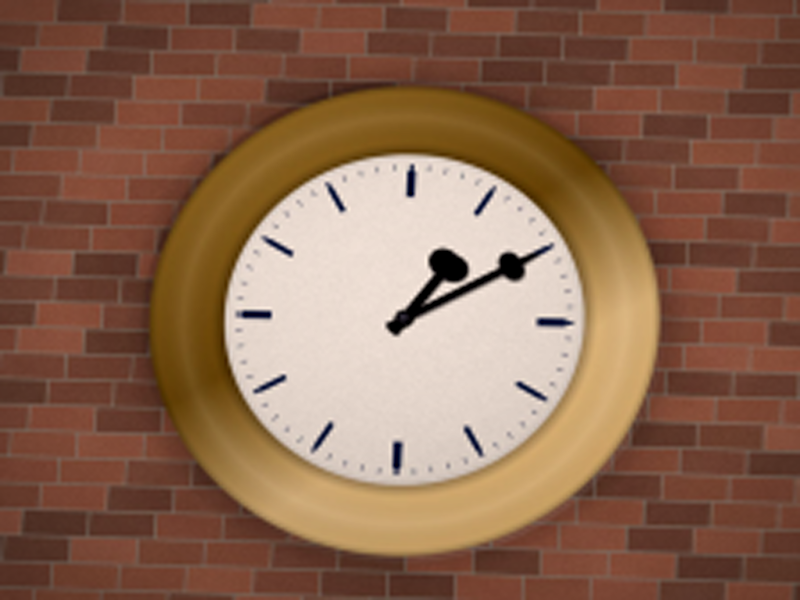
1:10
